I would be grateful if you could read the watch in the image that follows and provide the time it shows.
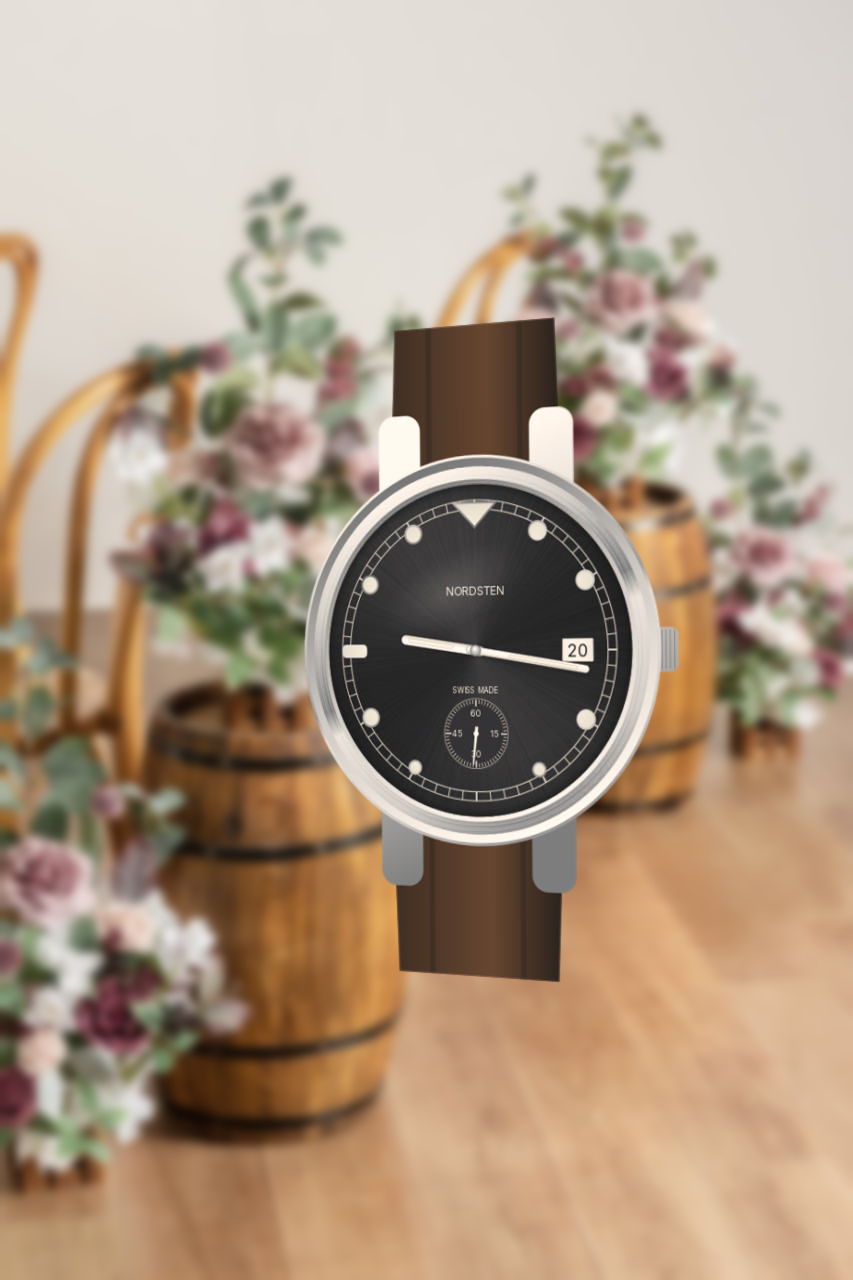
9:16:31
